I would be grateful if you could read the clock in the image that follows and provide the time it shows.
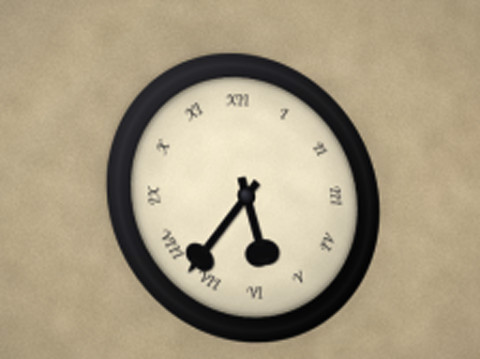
5:37
